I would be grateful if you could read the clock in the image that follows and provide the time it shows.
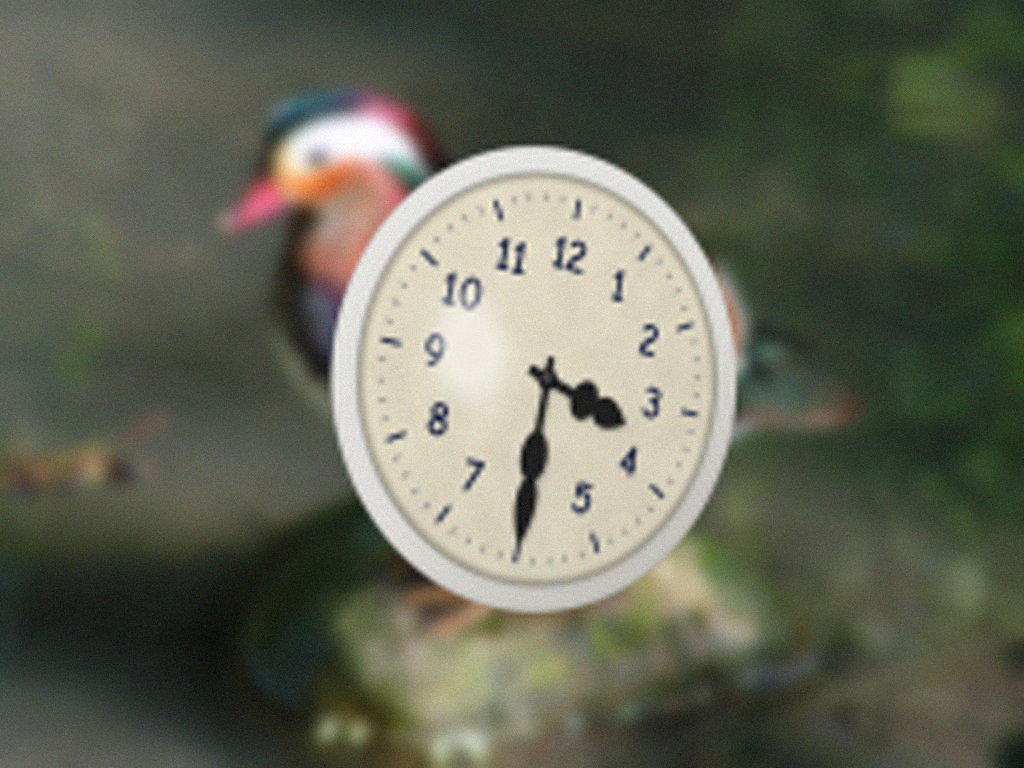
3:30
